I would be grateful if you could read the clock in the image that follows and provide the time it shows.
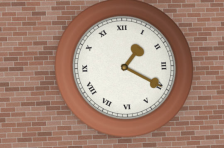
1:20
